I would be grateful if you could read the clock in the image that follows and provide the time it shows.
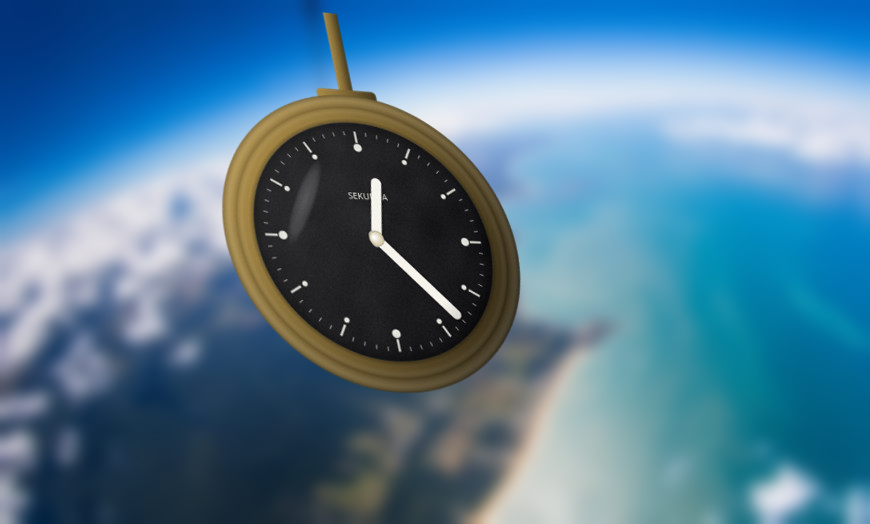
12:23
